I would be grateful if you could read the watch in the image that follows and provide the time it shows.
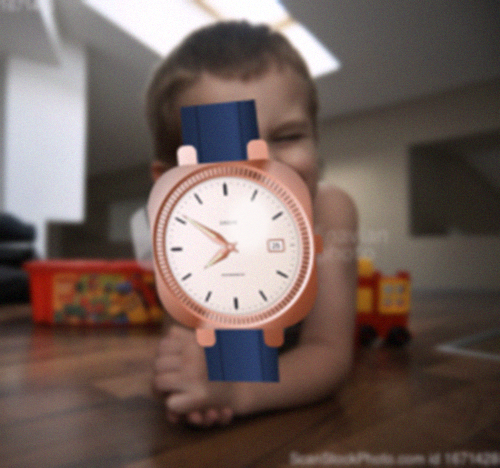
7:51
